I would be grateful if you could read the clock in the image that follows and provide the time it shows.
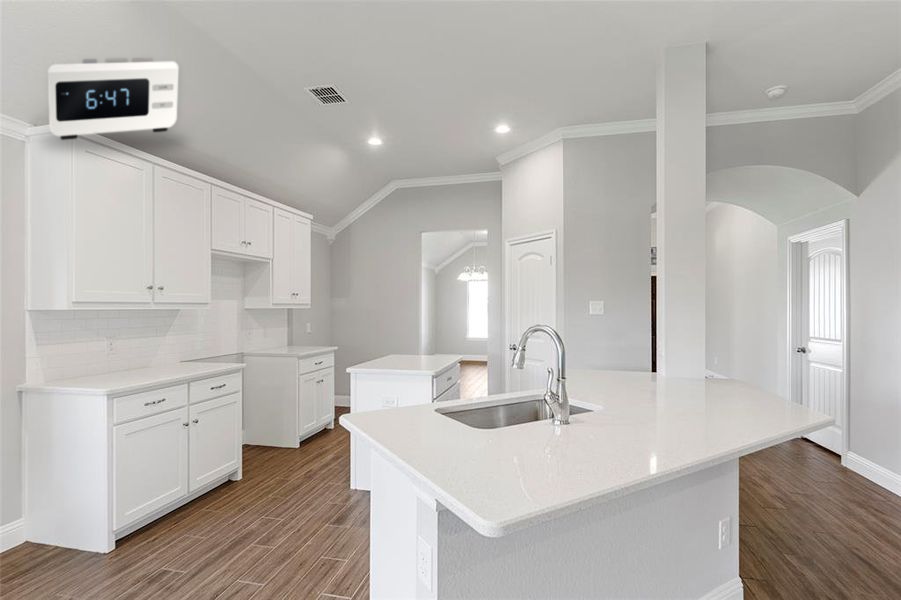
6:47
